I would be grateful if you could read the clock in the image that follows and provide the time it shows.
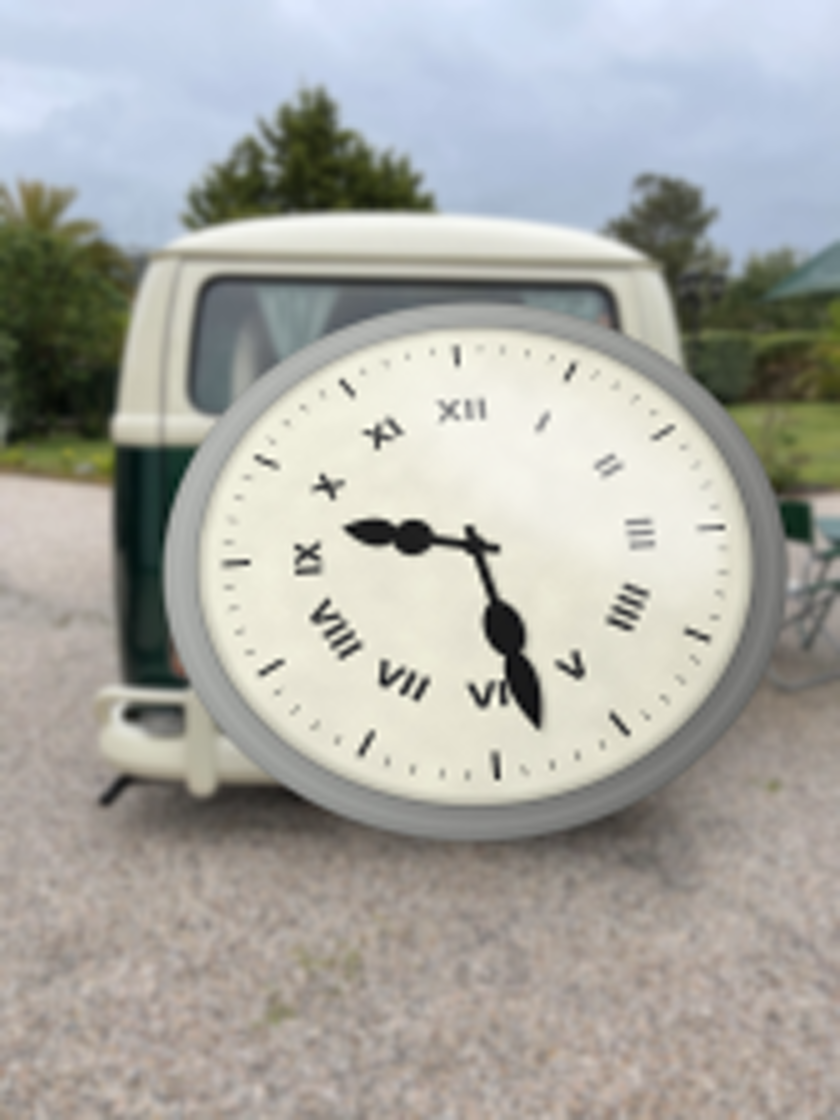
9:28
